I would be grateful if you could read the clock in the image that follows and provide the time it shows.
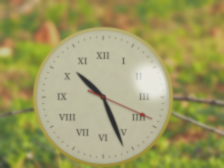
10:26:19
